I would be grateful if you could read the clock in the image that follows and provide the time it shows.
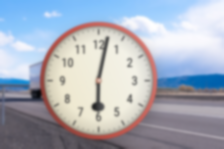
6:02
